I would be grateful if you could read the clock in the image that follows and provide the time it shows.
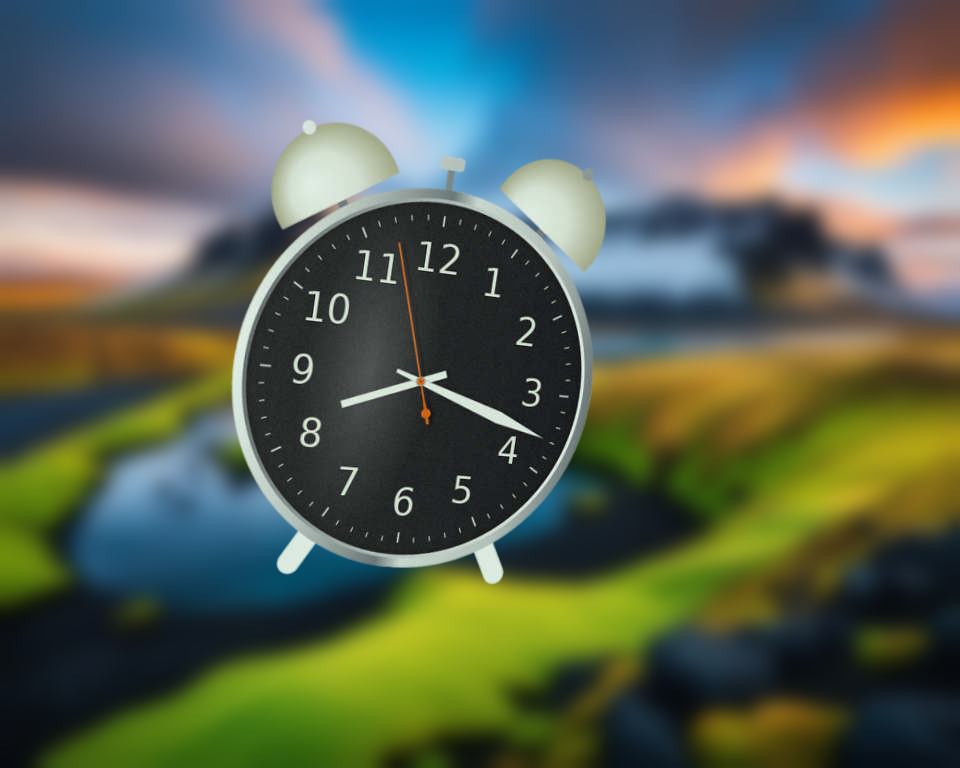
8:17:57
